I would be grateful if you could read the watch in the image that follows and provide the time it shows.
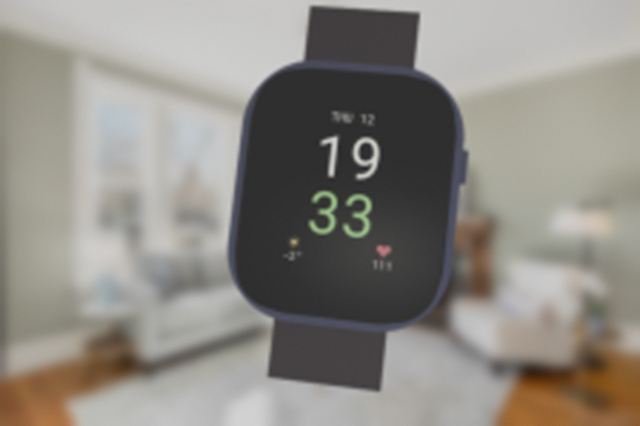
19:33
